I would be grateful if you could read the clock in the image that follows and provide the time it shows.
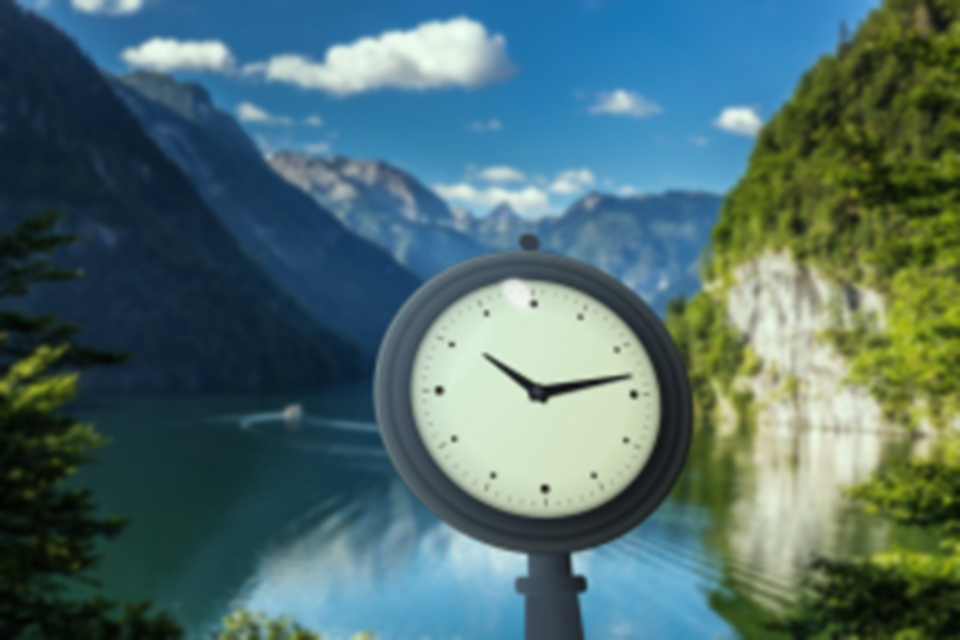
10:13
